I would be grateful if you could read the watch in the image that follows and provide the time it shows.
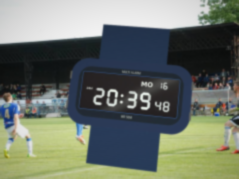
20:39:48
